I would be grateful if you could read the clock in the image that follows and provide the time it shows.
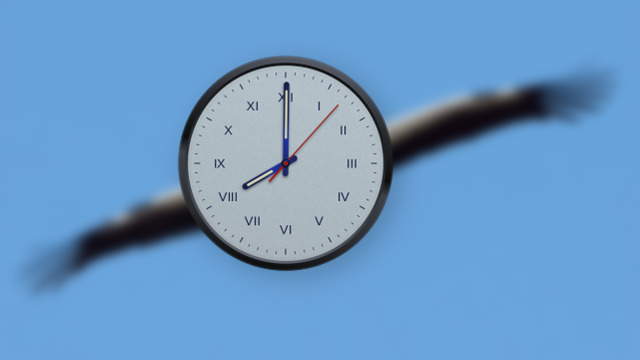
8:00:07
